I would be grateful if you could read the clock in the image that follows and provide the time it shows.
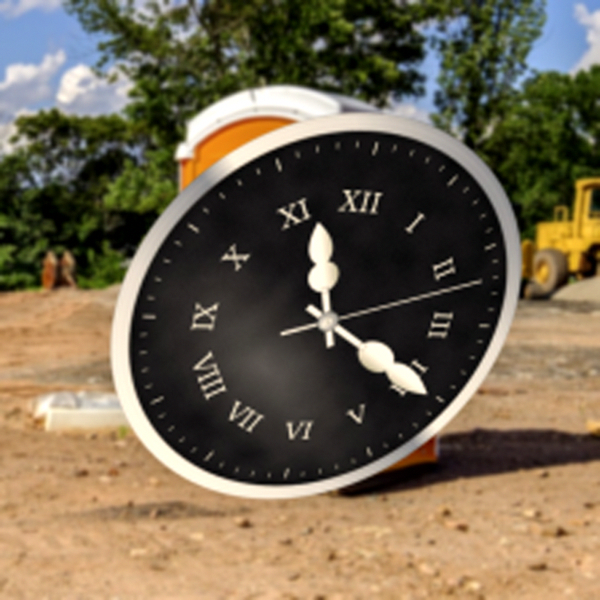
11:20:12
